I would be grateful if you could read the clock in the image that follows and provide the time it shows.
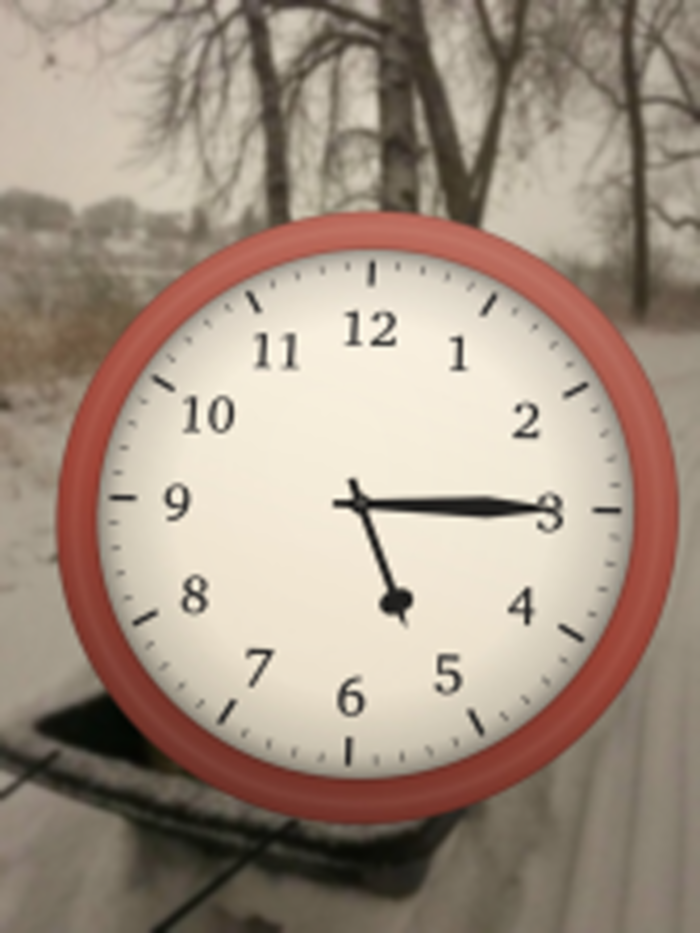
5:15
